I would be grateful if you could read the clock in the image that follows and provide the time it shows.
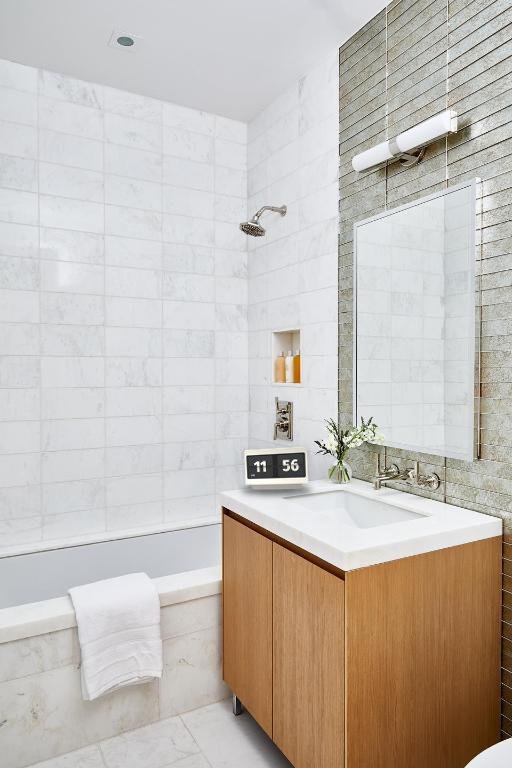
11:56
